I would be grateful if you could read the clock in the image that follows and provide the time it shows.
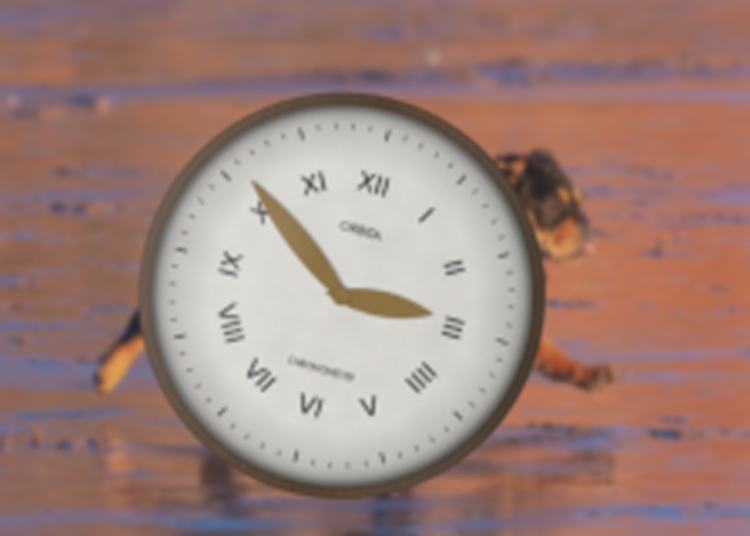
2:51
